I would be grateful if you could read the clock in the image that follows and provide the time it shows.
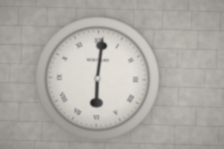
6:01
